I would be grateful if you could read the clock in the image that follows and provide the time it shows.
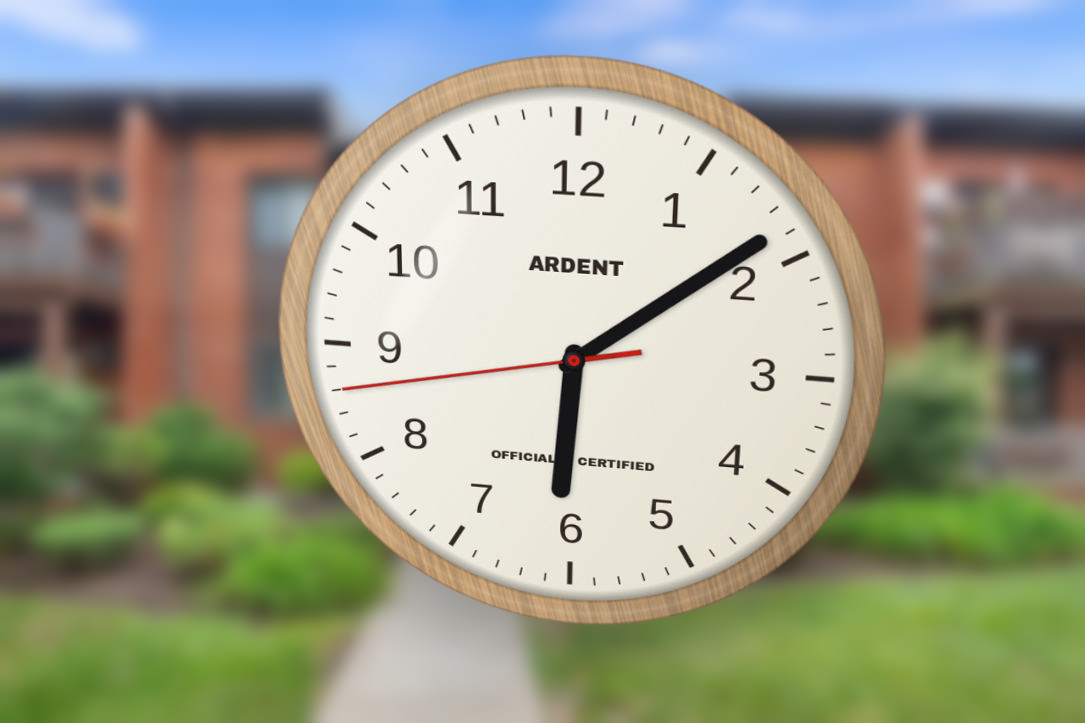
6:08:43
